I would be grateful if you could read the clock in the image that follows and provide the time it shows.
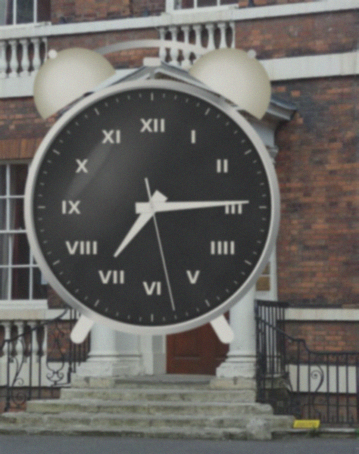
7:14:28
